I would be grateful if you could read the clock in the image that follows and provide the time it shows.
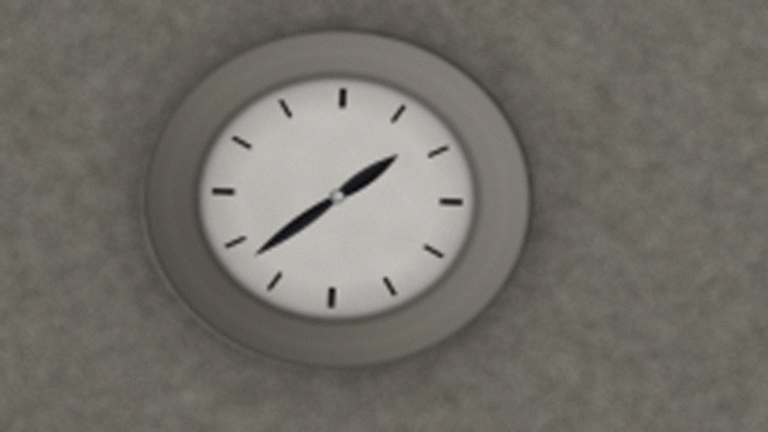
1:38
